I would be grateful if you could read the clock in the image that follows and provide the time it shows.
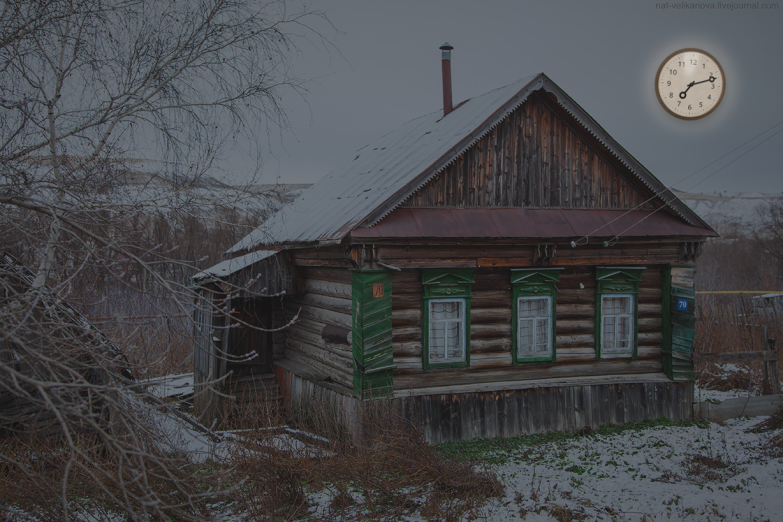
7:12
